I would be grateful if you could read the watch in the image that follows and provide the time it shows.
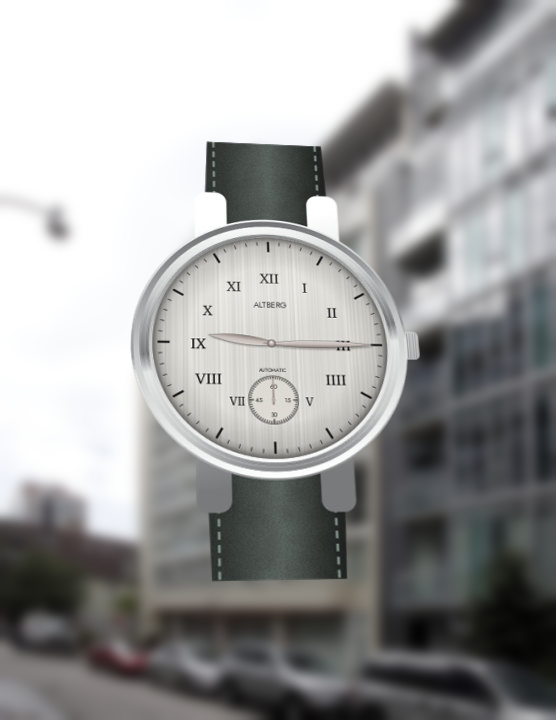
9:15
